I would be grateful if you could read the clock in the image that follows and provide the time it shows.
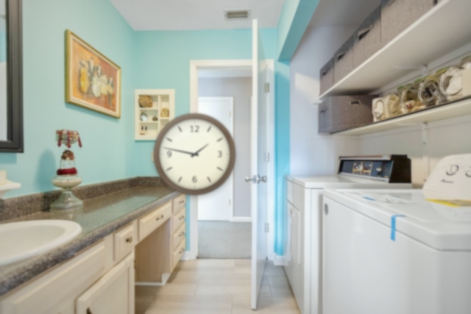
1:47
